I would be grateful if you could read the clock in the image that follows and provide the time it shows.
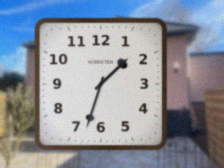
1:33
